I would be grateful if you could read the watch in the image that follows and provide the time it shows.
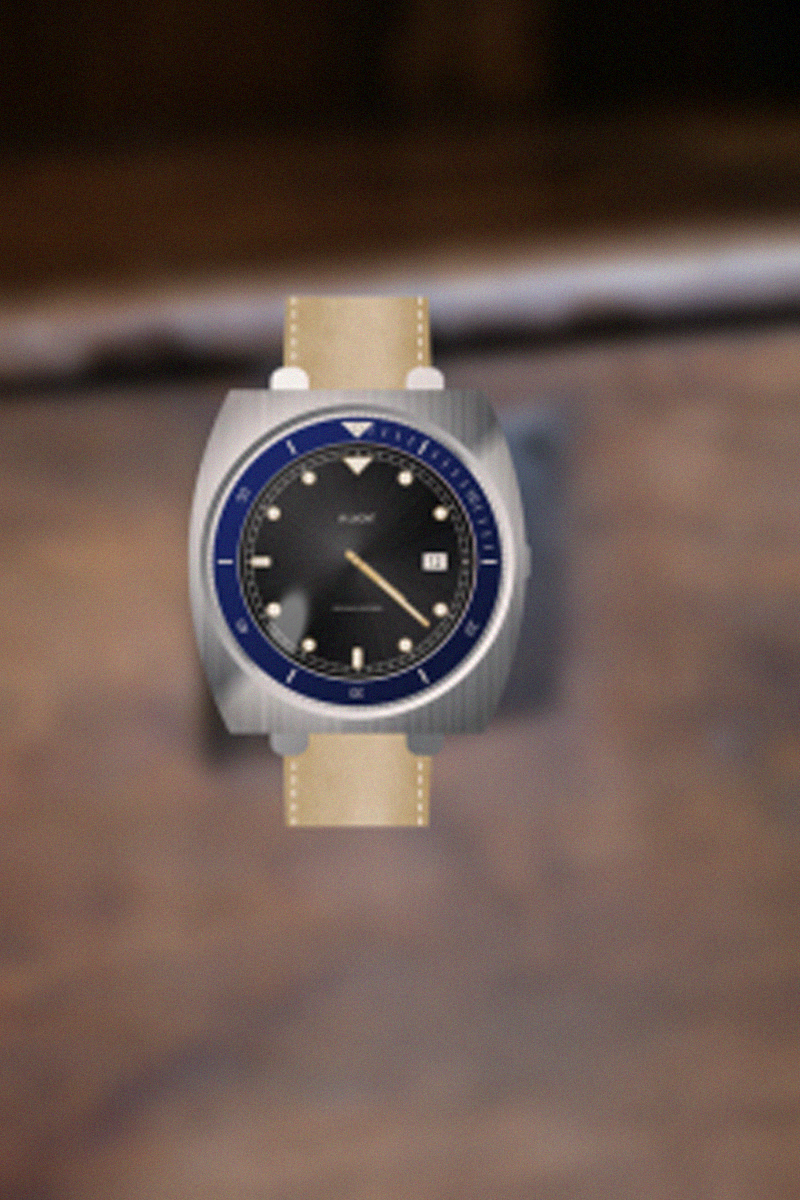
4:22
